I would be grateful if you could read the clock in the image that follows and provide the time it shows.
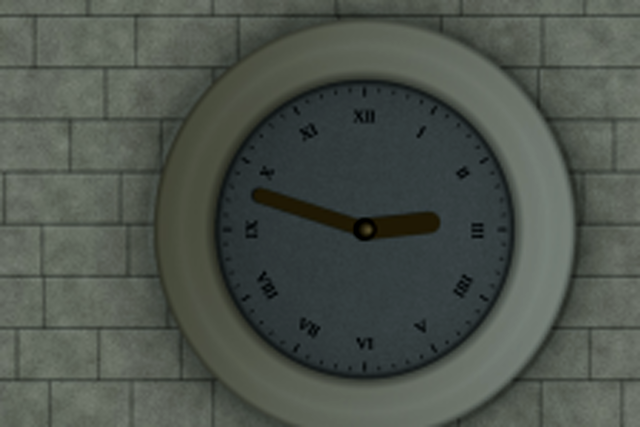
2:48
